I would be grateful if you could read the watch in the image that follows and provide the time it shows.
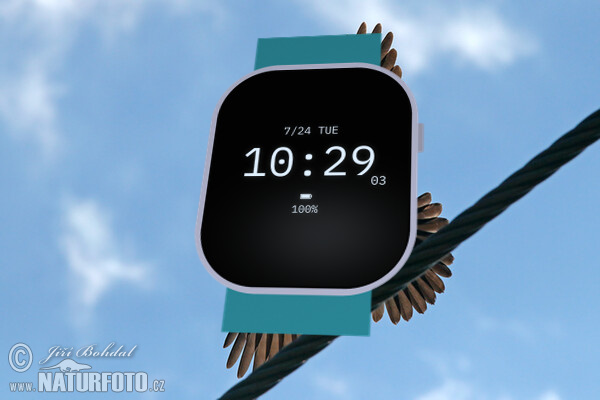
10:29:03
